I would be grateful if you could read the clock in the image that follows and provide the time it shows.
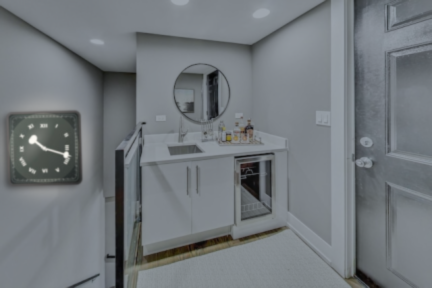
10:18
